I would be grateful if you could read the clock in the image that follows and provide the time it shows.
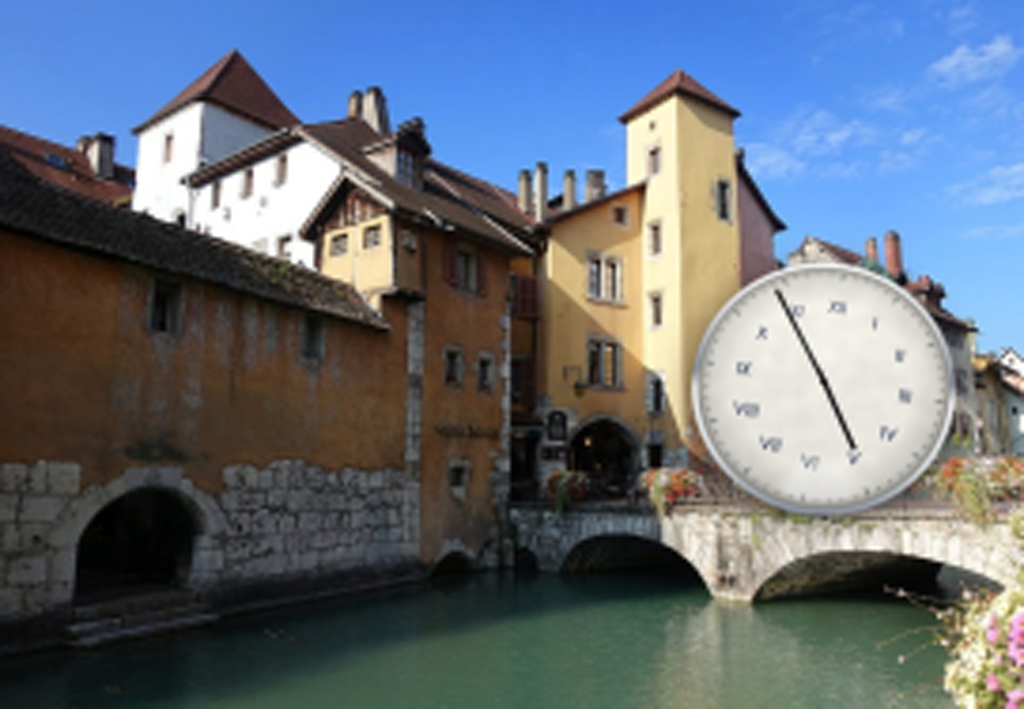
4:54
